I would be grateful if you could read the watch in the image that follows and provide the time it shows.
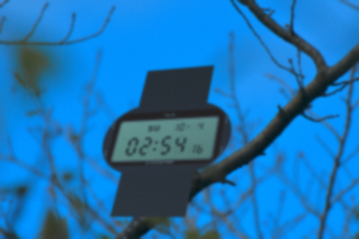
2:54
